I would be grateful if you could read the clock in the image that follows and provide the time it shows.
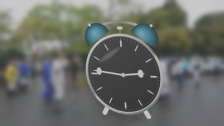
2:46
